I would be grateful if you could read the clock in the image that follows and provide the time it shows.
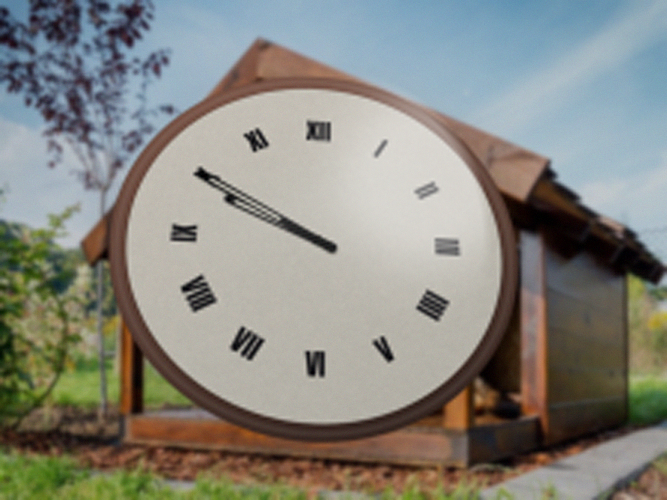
9:50
